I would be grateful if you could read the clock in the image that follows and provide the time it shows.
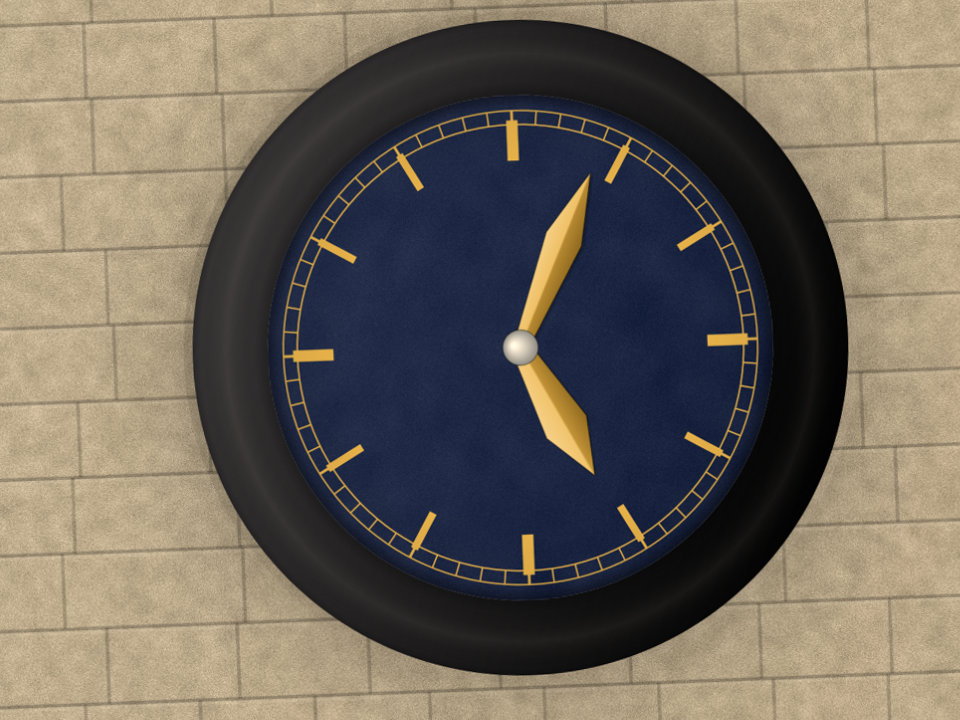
5:04
